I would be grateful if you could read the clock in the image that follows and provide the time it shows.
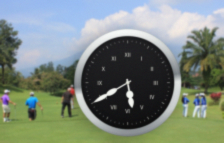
5:40
